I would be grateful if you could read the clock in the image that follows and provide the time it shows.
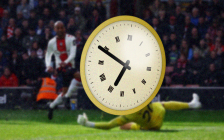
6:49
